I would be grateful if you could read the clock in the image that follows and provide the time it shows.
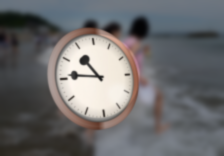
10:46
